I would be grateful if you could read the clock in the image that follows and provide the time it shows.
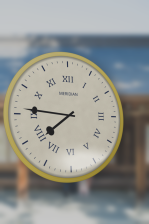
7:46
